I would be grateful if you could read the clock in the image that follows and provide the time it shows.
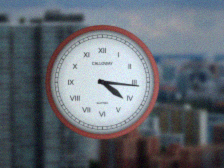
4:16
